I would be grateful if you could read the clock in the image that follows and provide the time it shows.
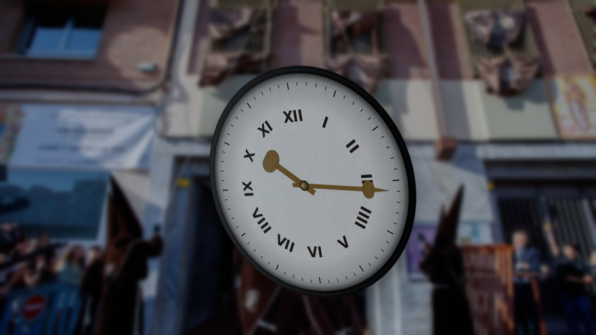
10:16
